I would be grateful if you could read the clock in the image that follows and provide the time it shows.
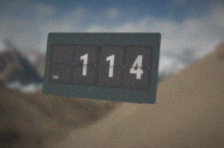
1:14
